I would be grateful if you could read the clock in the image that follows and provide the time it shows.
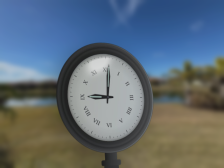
9:01
